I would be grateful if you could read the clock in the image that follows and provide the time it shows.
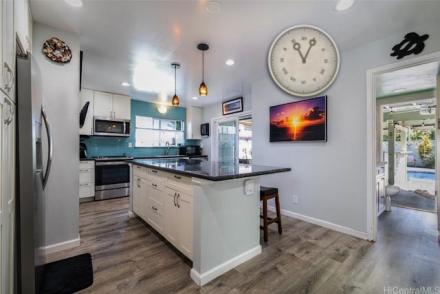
11:04
